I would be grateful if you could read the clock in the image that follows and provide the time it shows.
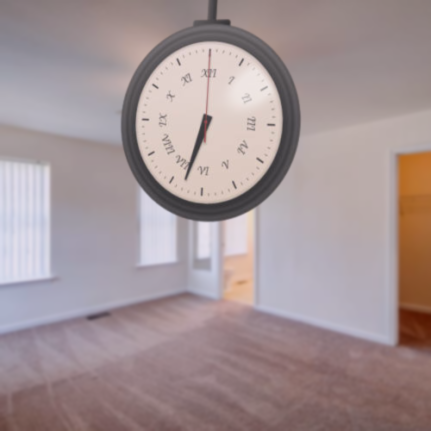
6:33:00
